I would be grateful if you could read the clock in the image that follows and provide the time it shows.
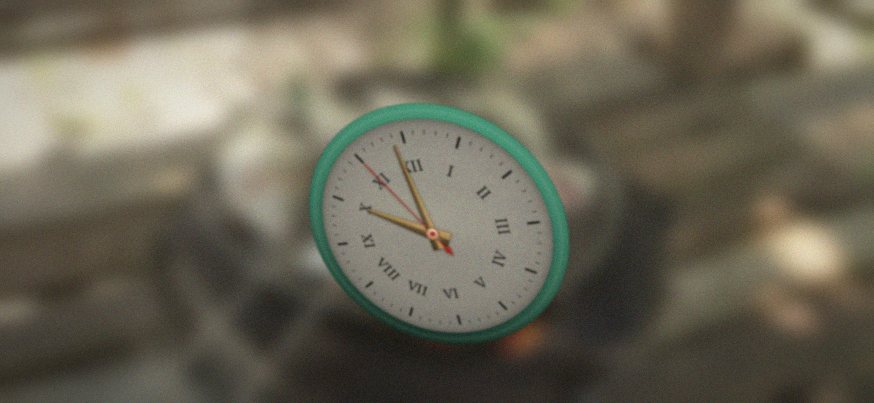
9:58:55
